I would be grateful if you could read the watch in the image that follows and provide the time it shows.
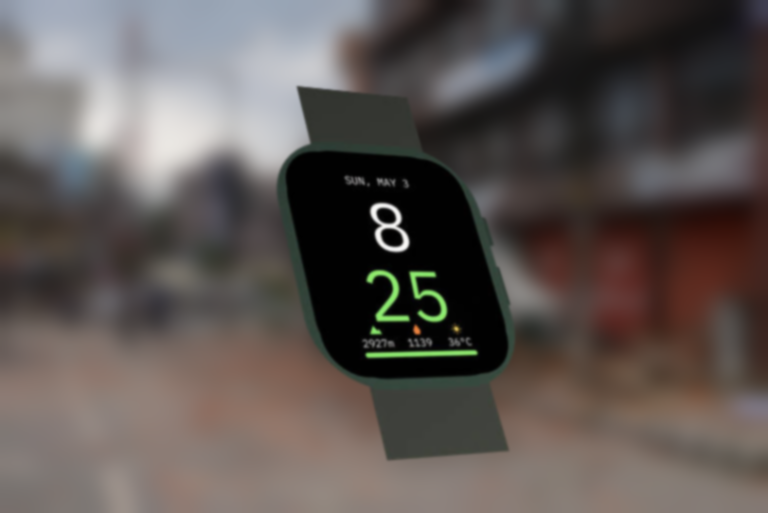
8:25
